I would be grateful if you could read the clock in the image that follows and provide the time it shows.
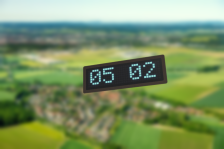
5:02
